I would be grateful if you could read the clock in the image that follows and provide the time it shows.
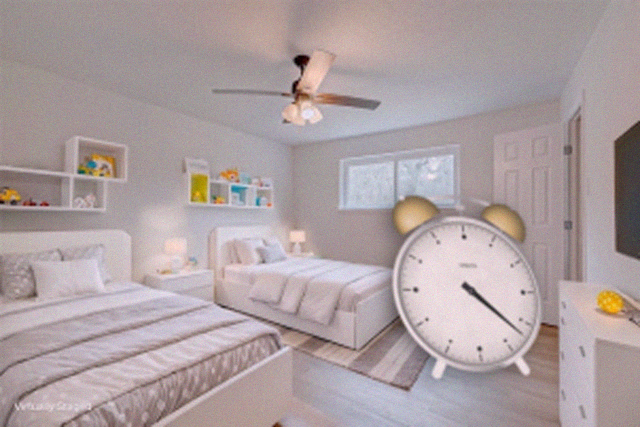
4:22
